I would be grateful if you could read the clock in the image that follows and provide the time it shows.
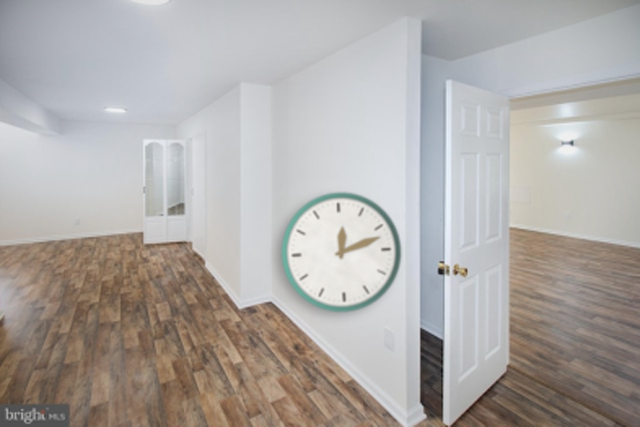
12:12
